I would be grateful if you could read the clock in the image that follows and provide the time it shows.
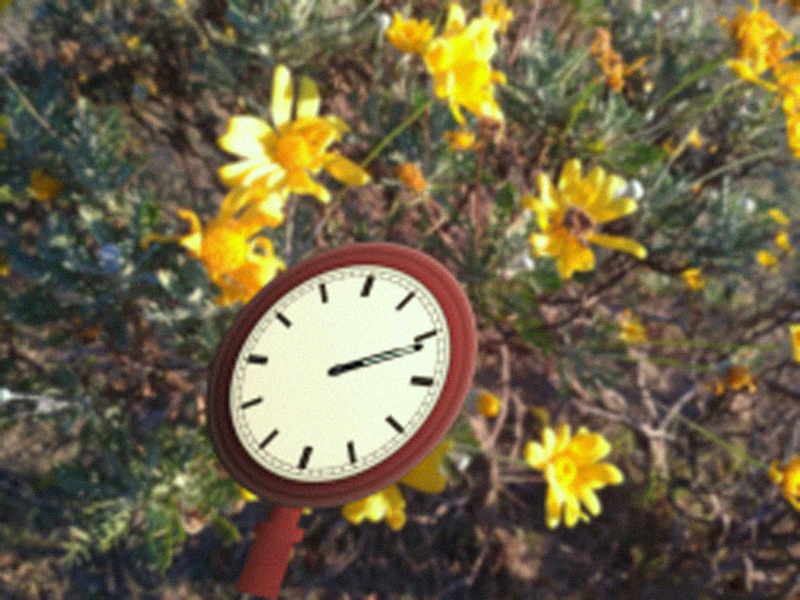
2:11
